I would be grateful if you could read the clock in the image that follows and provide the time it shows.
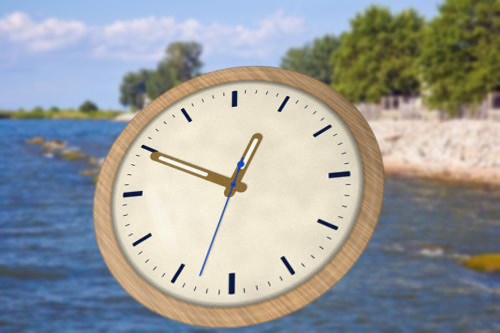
12:49:33
